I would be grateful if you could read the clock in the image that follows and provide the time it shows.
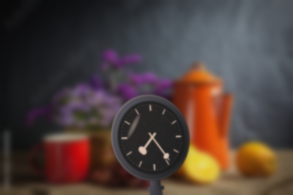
7:24
